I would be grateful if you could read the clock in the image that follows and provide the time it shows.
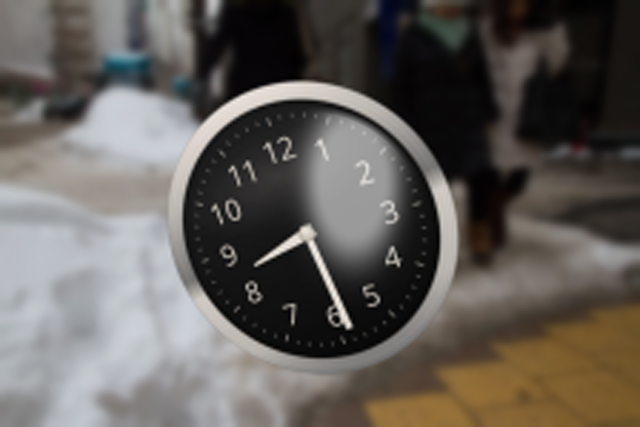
8:29
